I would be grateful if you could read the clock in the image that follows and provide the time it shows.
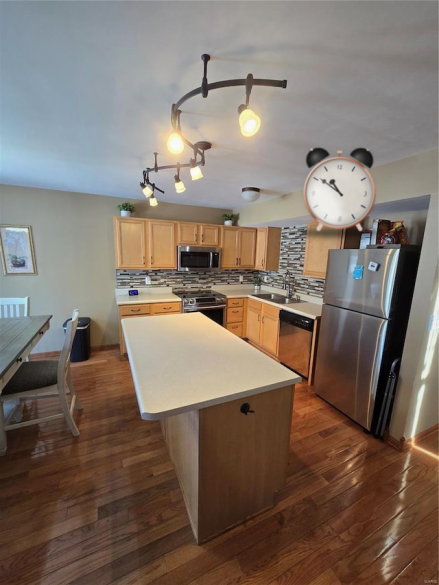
10:51
